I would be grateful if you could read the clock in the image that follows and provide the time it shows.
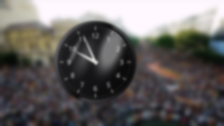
9:56
